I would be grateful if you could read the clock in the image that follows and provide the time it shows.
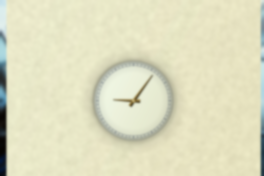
9:06
